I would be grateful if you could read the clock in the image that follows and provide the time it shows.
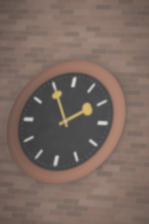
1:55
